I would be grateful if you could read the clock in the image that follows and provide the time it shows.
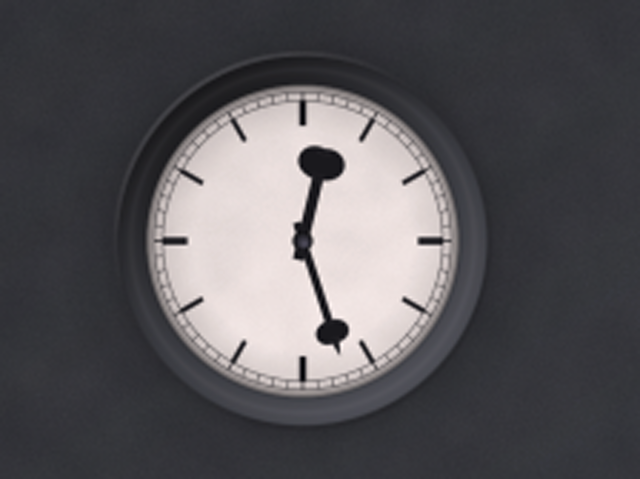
12:27
